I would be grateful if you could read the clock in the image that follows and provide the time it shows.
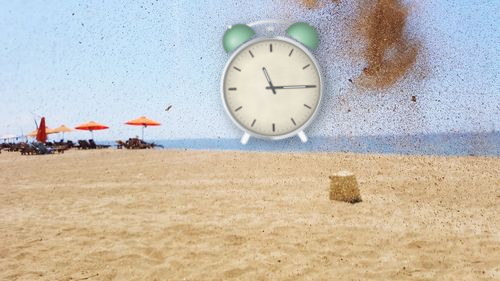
11:15
